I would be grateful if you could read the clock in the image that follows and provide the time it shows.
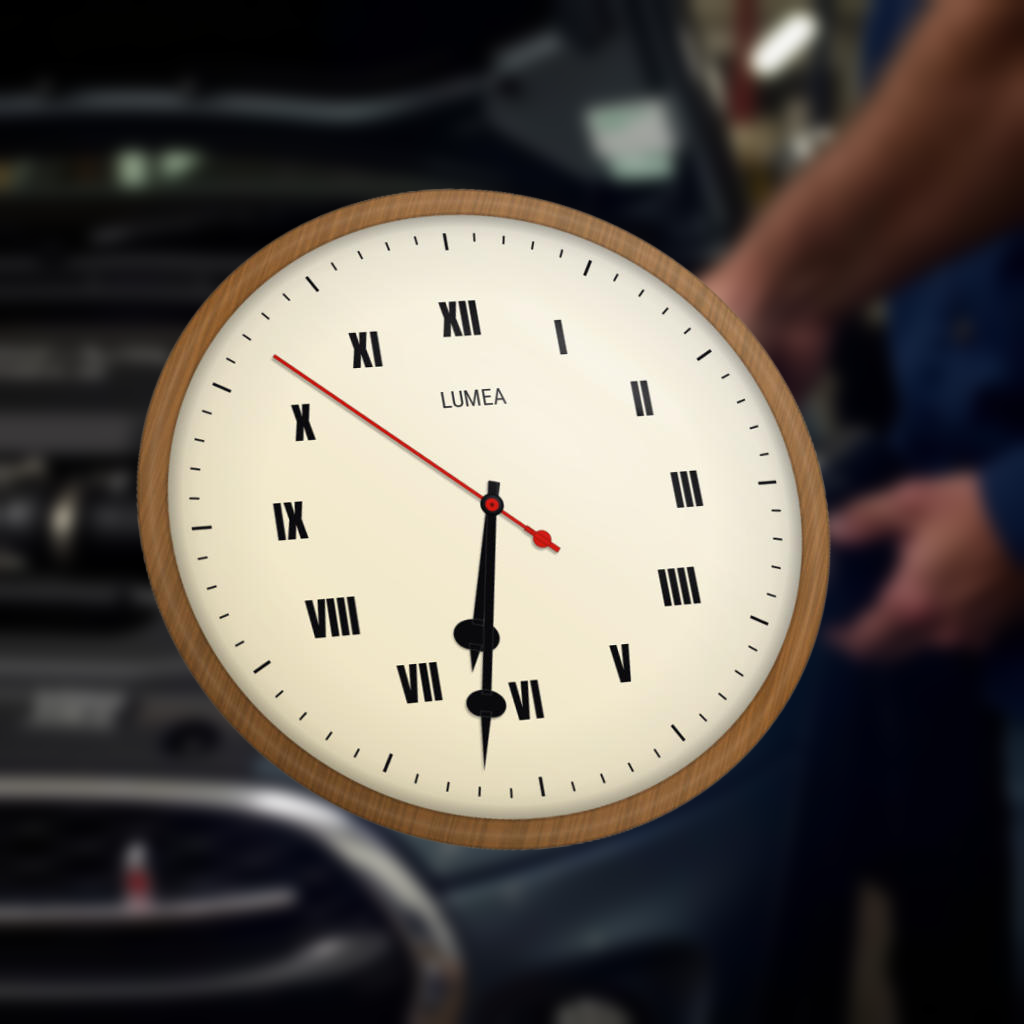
6:31:52
